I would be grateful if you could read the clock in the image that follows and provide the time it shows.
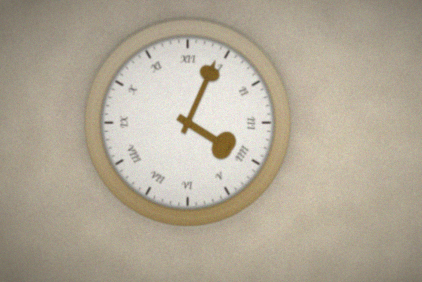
4:04
